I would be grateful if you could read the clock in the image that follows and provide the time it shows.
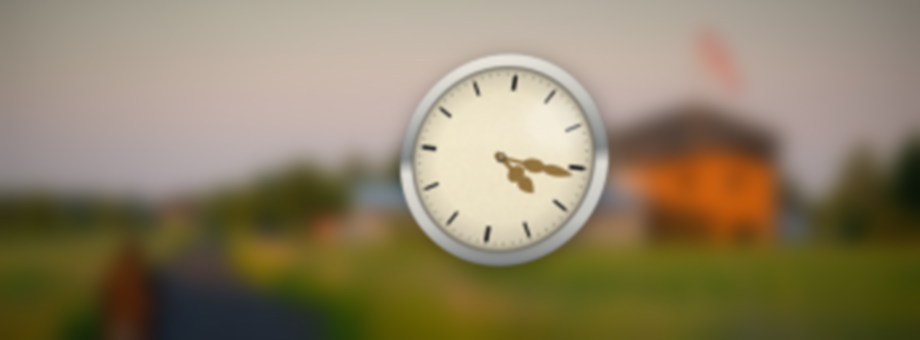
4:16
